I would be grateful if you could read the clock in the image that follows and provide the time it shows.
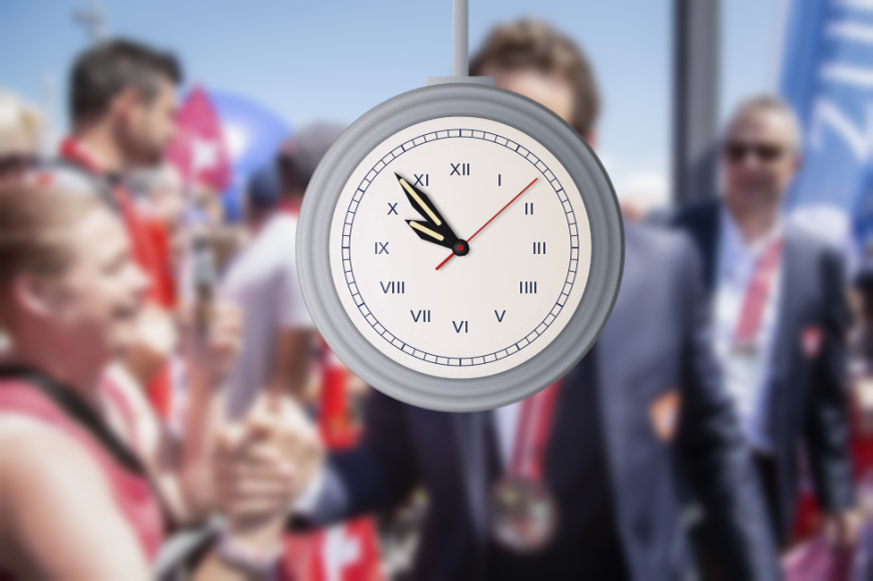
9:53:08
